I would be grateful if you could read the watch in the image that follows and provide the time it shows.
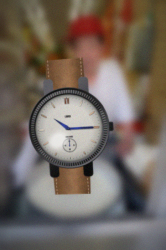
10:15
